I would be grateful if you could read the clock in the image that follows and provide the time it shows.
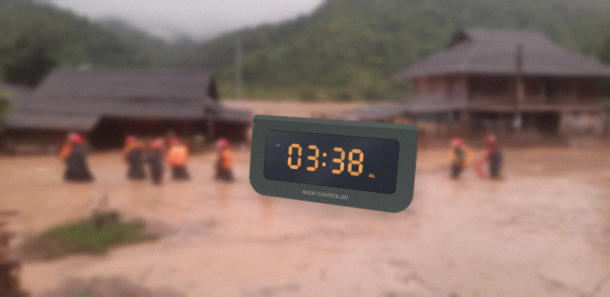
3:38
